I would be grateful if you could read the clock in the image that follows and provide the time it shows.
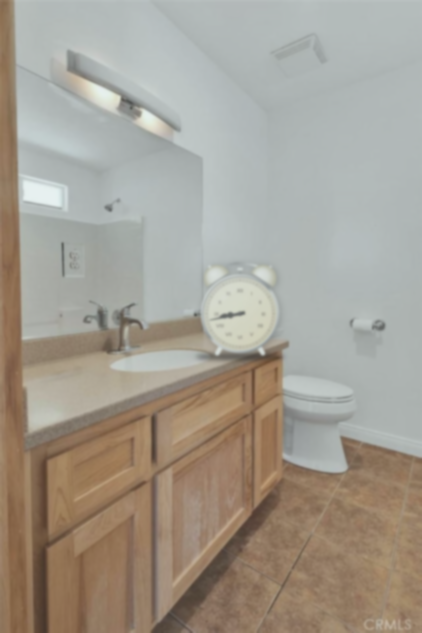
8:43
